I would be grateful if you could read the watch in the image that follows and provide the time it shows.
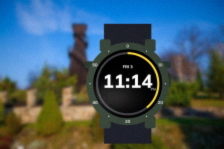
11:14
